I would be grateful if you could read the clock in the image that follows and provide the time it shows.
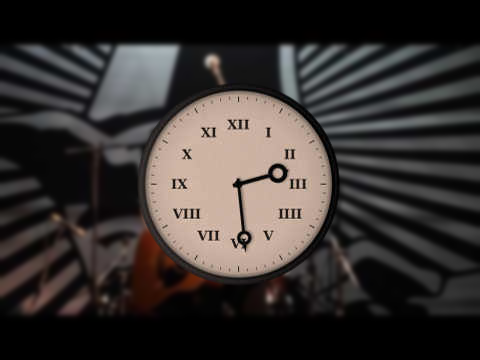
2:29
